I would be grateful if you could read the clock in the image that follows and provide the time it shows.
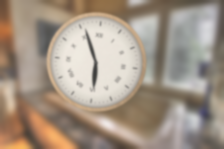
5:56
